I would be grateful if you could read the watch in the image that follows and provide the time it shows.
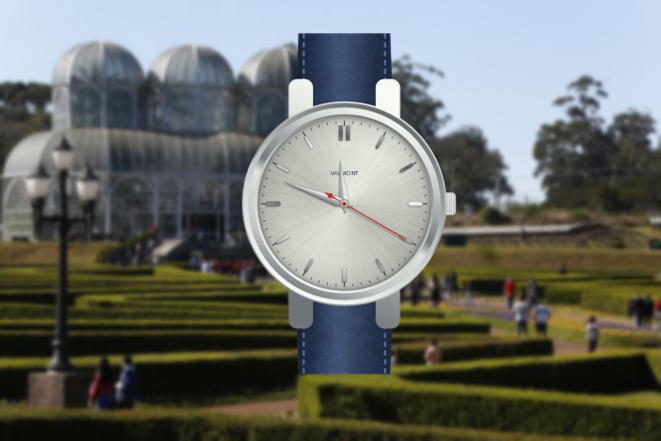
11:48:20
